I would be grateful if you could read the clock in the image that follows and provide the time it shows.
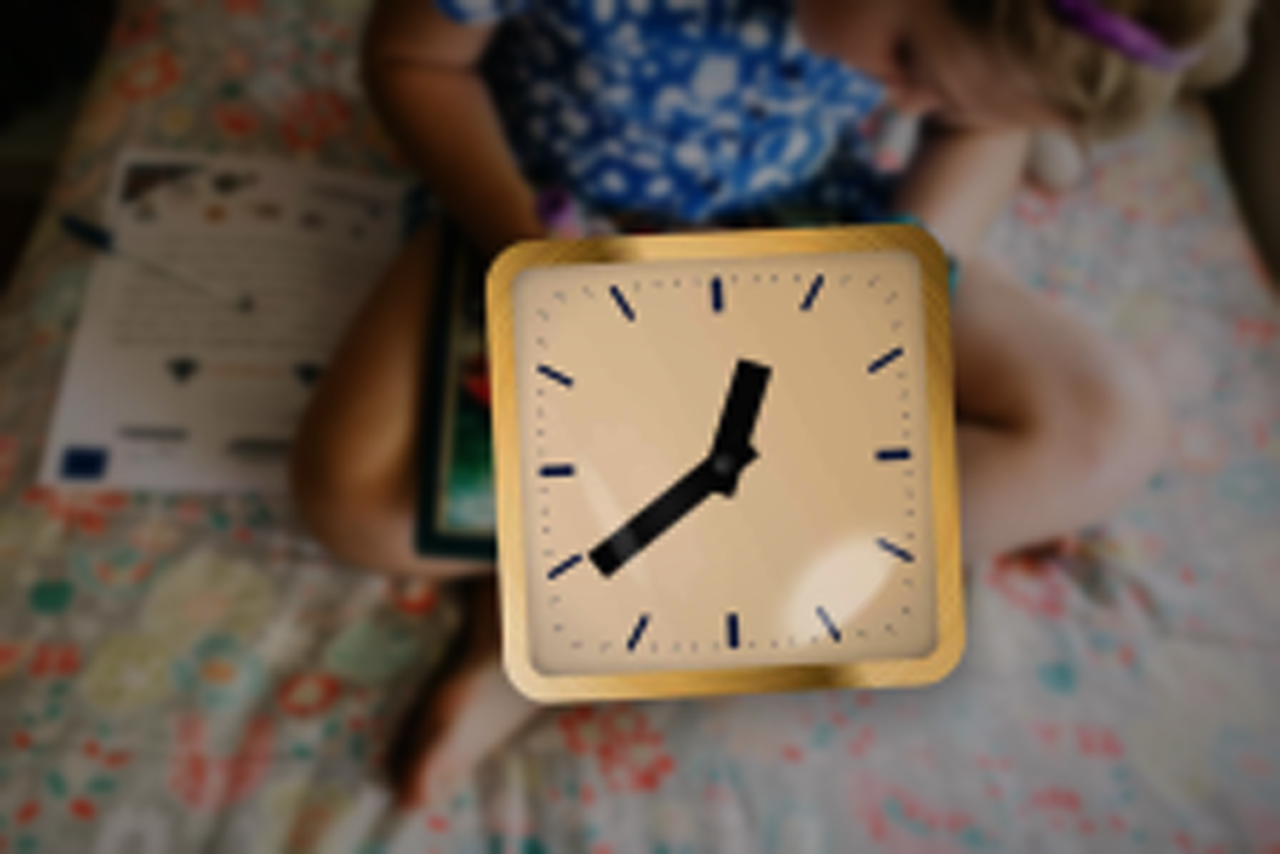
12:39
